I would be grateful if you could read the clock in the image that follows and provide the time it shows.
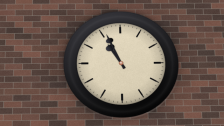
10:56
